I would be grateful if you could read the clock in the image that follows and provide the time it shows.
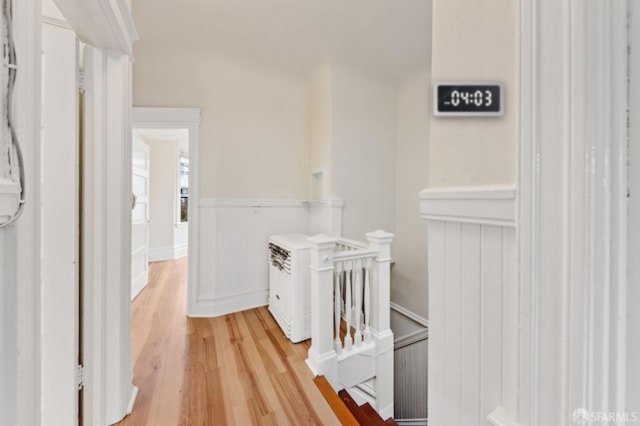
4:03
